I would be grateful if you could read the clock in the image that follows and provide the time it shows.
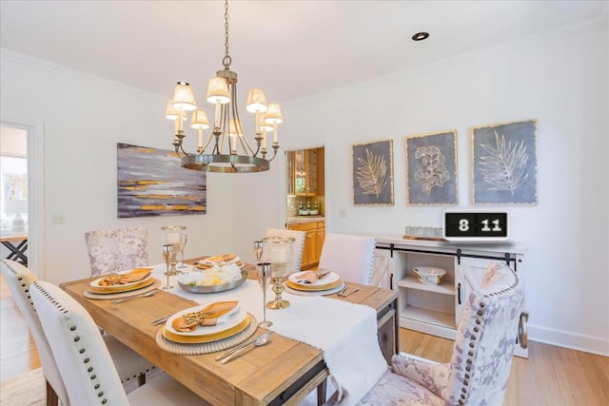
8:11
